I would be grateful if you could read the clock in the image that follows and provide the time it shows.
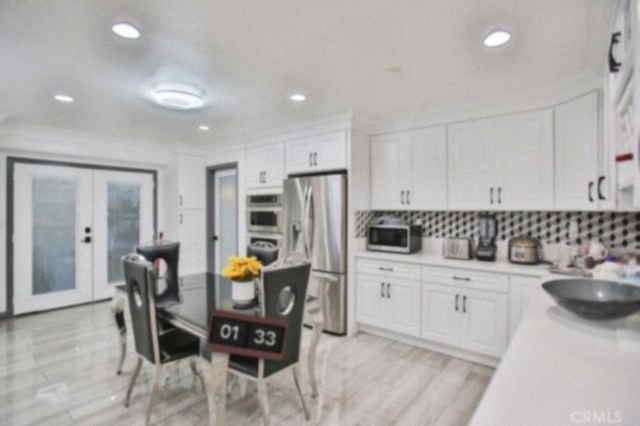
1:33
